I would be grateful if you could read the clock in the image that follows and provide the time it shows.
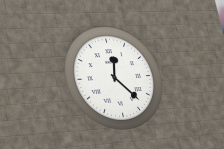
12:23
